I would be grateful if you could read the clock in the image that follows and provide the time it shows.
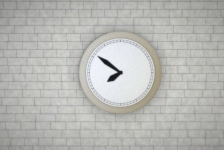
7:51
